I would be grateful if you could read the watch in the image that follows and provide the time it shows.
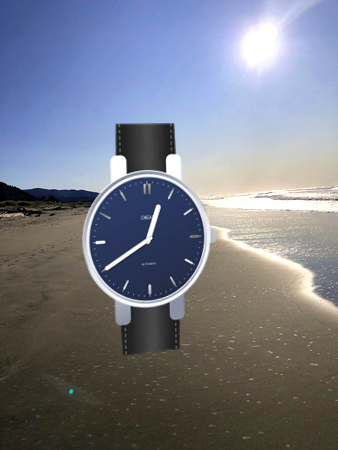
12:40
